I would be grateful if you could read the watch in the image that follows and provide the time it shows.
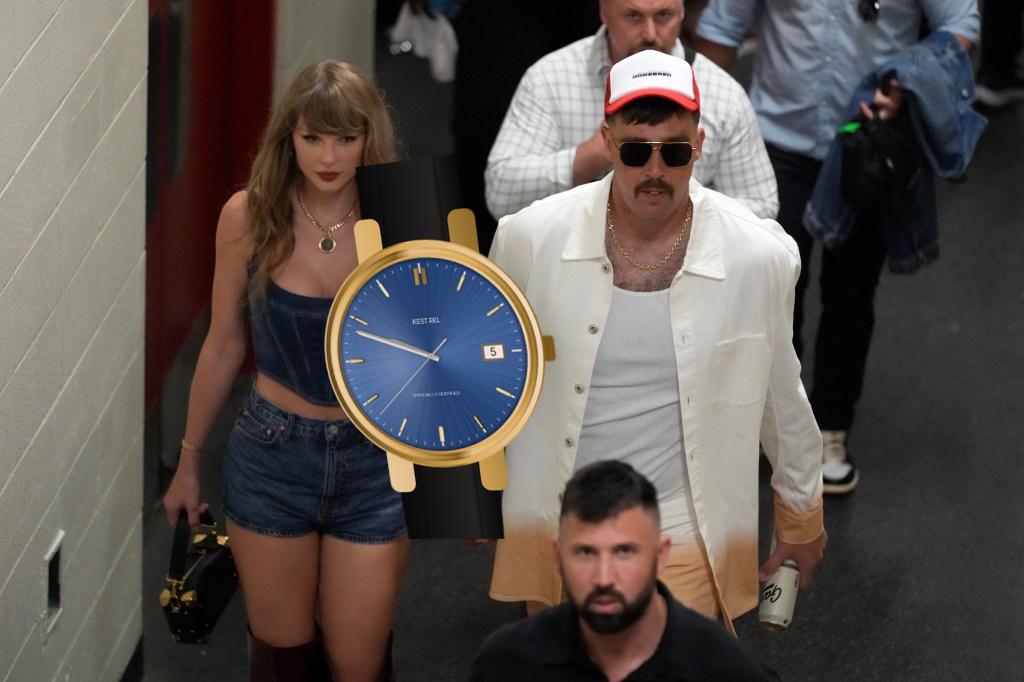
9:48:38
